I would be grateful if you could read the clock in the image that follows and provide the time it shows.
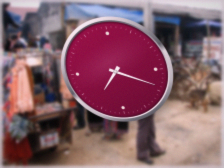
7:19
